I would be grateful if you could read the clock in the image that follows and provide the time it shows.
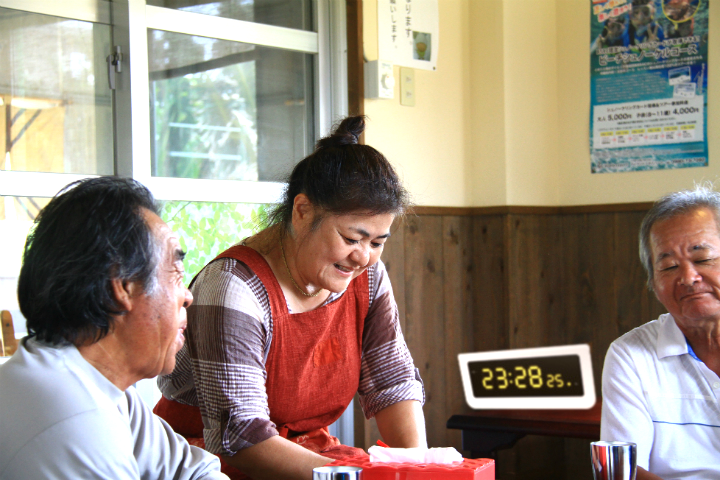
23:28:25
